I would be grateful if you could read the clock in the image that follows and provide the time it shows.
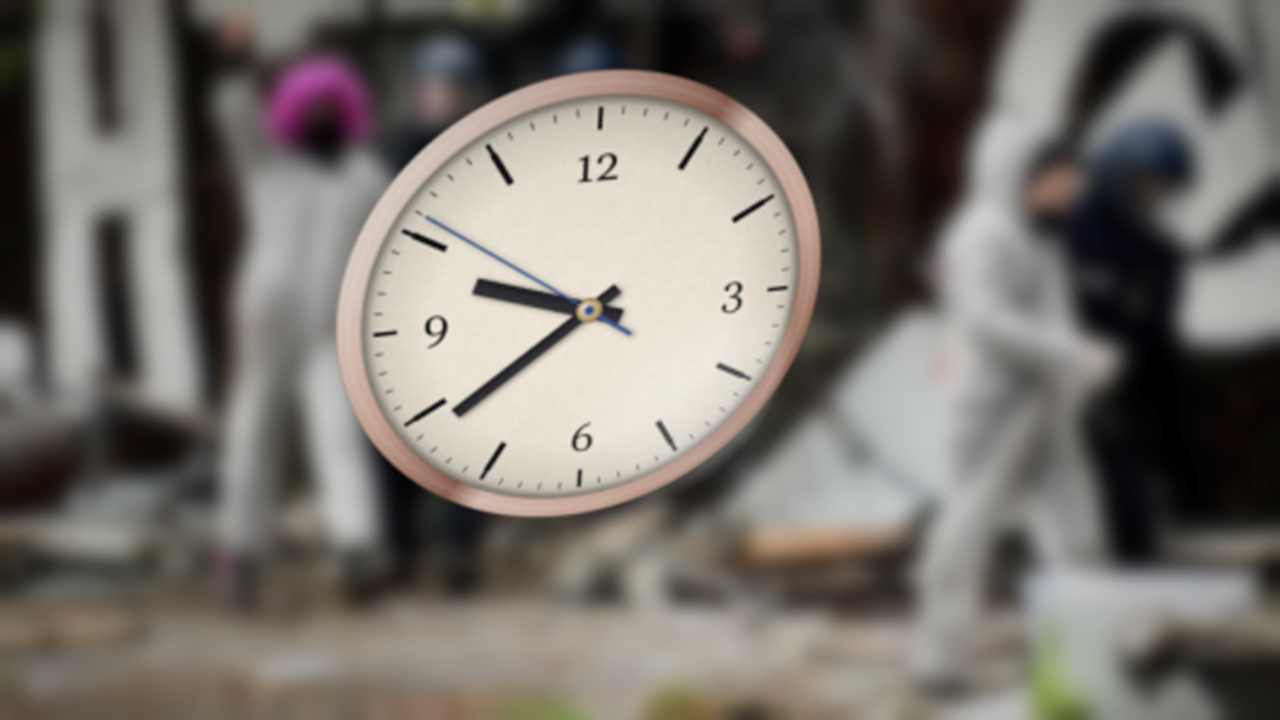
9:38:51
